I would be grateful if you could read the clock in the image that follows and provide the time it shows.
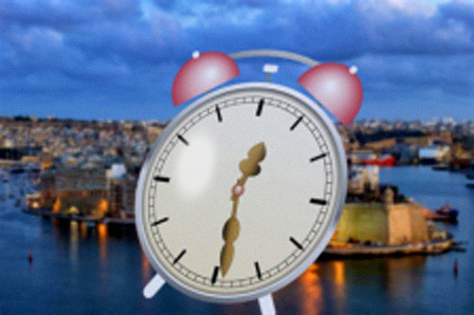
12:29
